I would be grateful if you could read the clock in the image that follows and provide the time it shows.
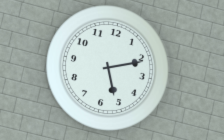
5:11
